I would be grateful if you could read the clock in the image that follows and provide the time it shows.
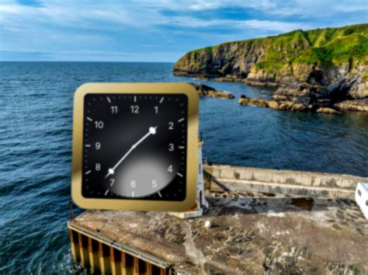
1:37
